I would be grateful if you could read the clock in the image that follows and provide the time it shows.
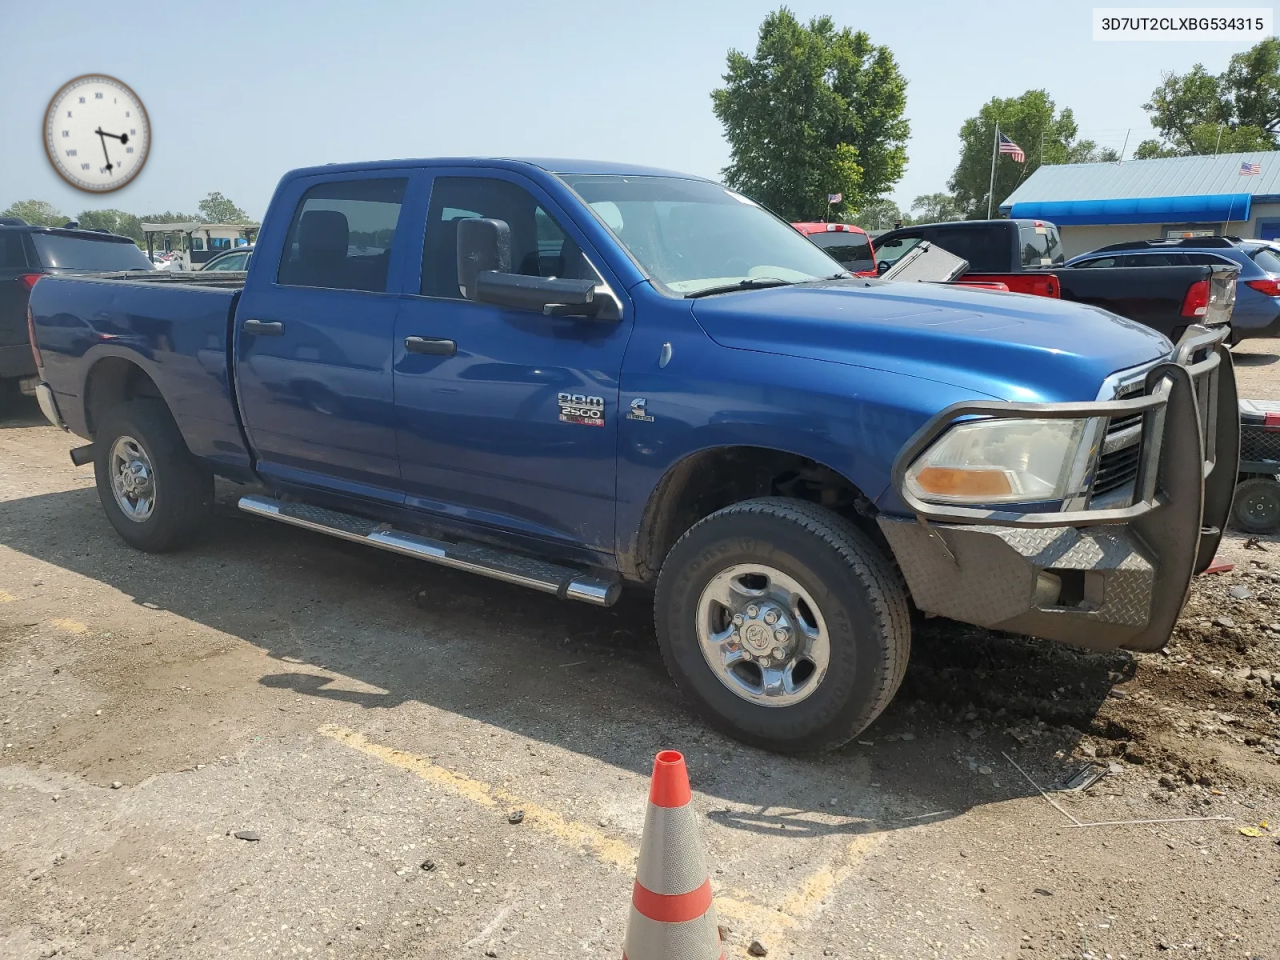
3:28
